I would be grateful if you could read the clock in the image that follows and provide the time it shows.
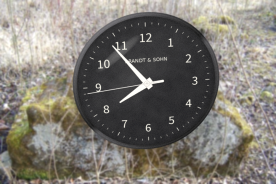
7:53:44
